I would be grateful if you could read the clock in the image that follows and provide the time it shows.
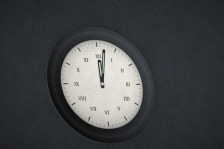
12:02
